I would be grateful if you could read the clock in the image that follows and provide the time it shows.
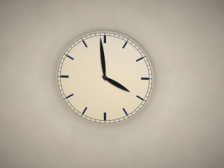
3:59
